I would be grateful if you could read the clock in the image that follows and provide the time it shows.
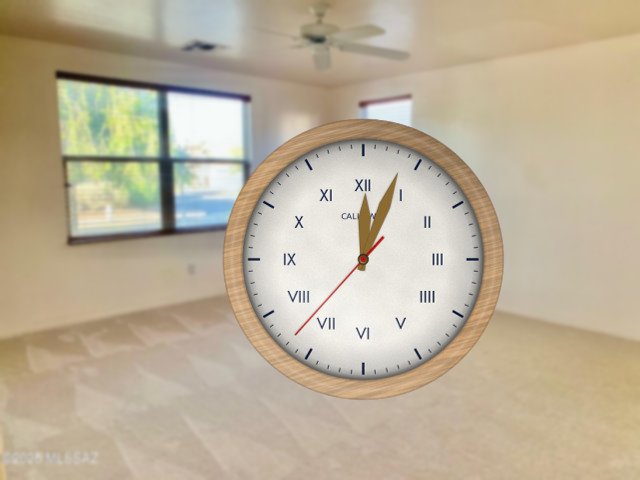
12:03:37
